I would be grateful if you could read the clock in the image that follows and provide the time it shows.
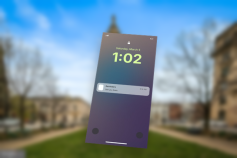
1:02
